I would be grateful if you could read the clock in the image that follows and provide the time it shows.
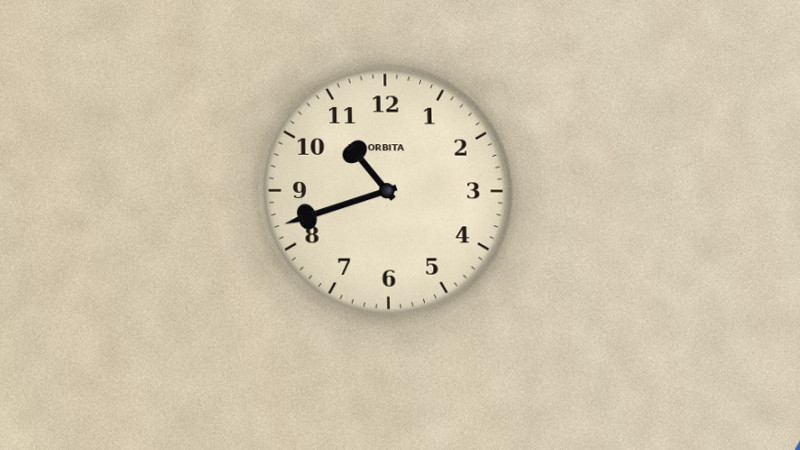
10:42
